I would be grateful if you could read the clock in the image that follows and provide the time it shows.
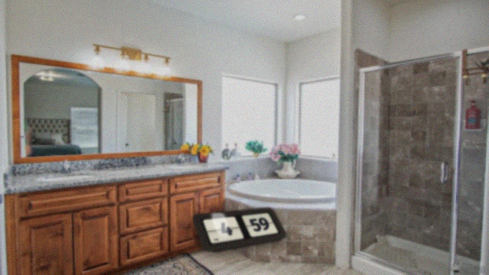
4:59
